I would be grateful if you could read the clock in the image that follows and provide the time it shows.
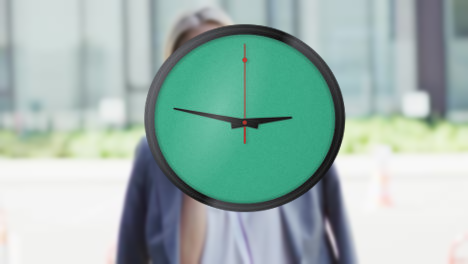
2:47:00
